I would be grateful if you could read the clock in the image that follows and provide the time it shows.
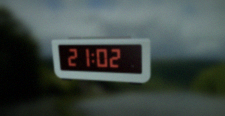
21:02
